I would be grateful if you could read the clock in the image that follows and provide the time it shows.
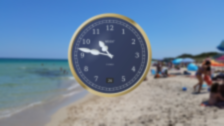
10:47
